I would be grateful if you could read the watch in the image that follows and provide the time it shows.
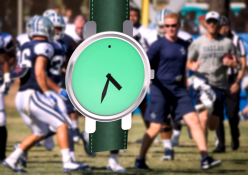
4:33
